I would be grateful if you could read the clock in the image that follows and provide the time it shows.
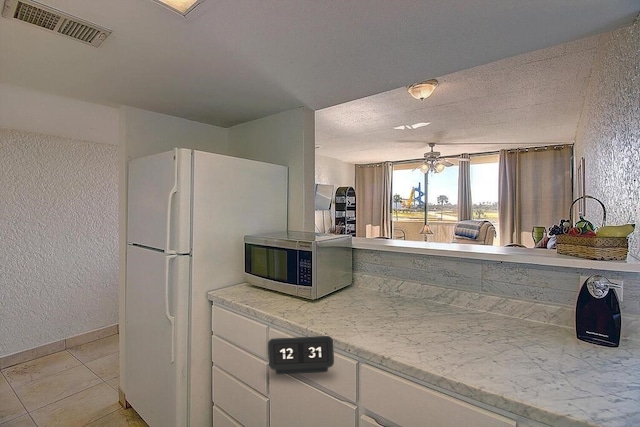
12:31
